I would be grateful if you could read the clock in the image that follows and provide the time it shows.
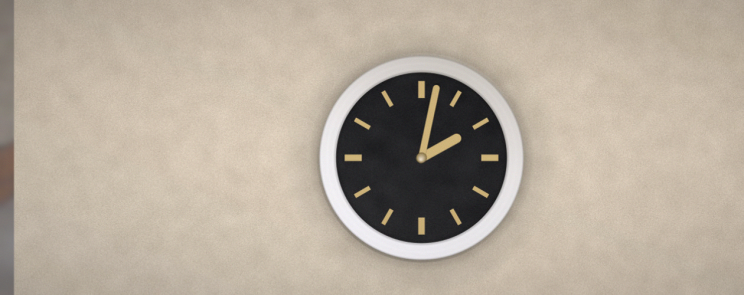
2:02
